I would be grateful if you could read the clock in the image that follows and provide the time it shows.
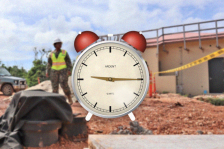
9:15
